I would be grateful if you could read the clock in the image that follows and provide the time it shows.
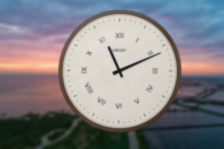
11:11
